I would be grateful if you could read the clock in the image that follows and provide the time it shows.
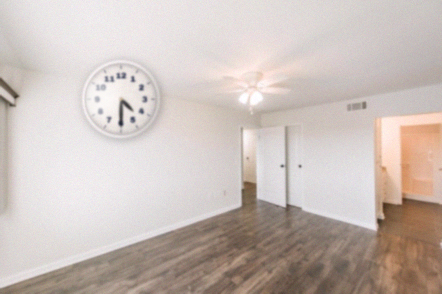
4:30
